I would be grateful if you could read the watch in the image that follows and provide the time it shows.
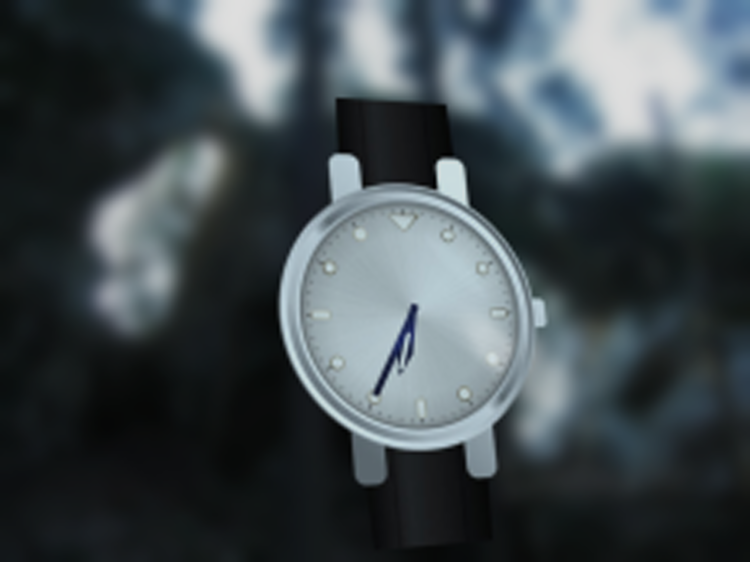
6:35
